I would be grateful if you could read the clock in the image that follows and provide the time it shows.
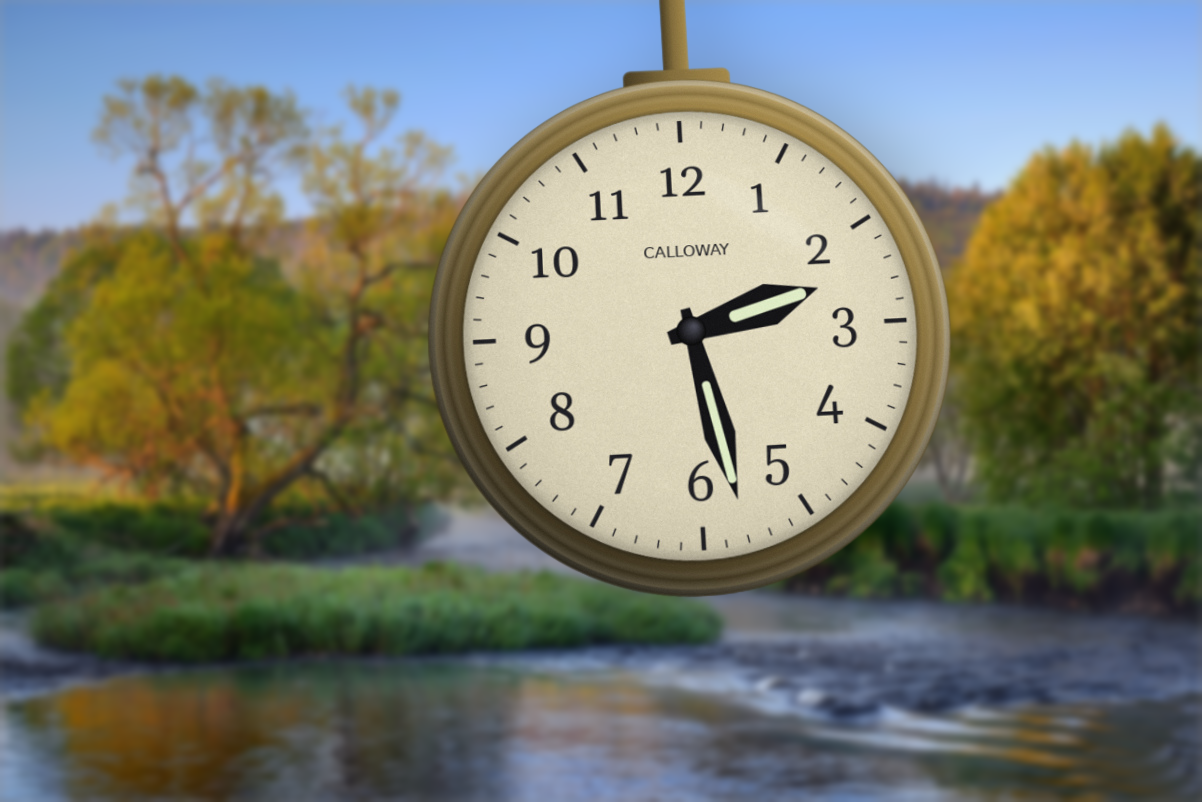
2:28
